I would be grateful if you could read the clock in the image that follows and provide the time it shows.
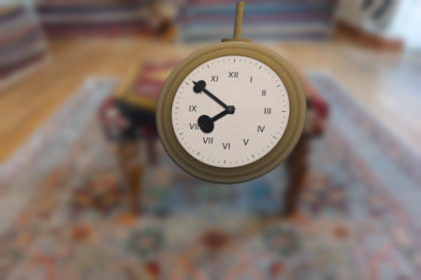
7:51
